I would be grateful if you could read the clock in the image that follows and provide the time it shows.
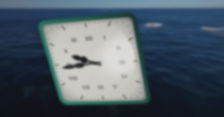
9:44
